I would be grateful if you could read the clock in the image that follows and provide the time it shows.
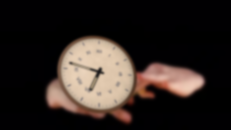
6:47
